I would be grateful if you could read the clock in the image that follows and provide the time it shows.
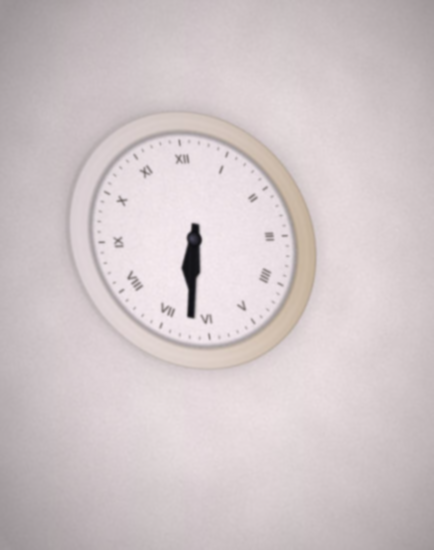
6:32
